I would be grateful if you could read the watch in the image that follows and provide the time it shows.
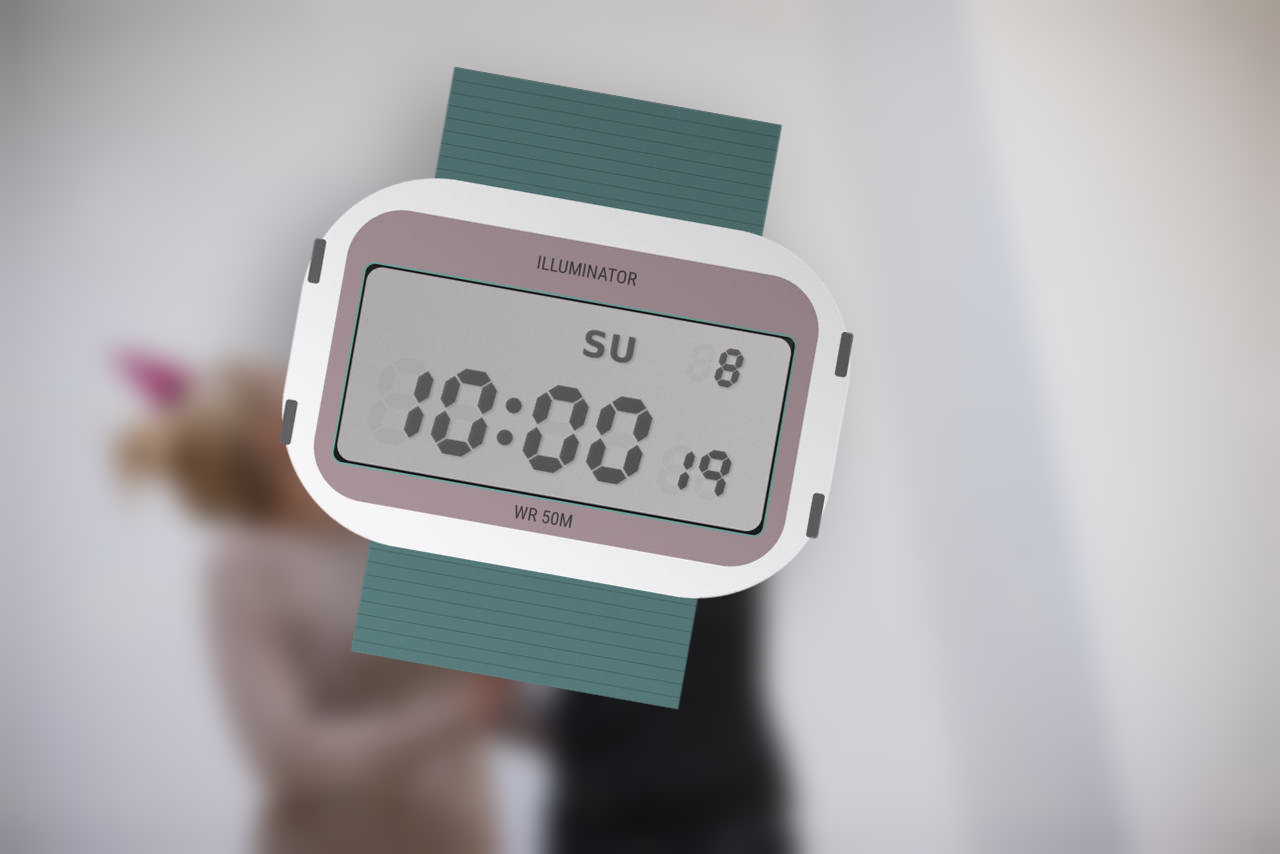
10:00:19
